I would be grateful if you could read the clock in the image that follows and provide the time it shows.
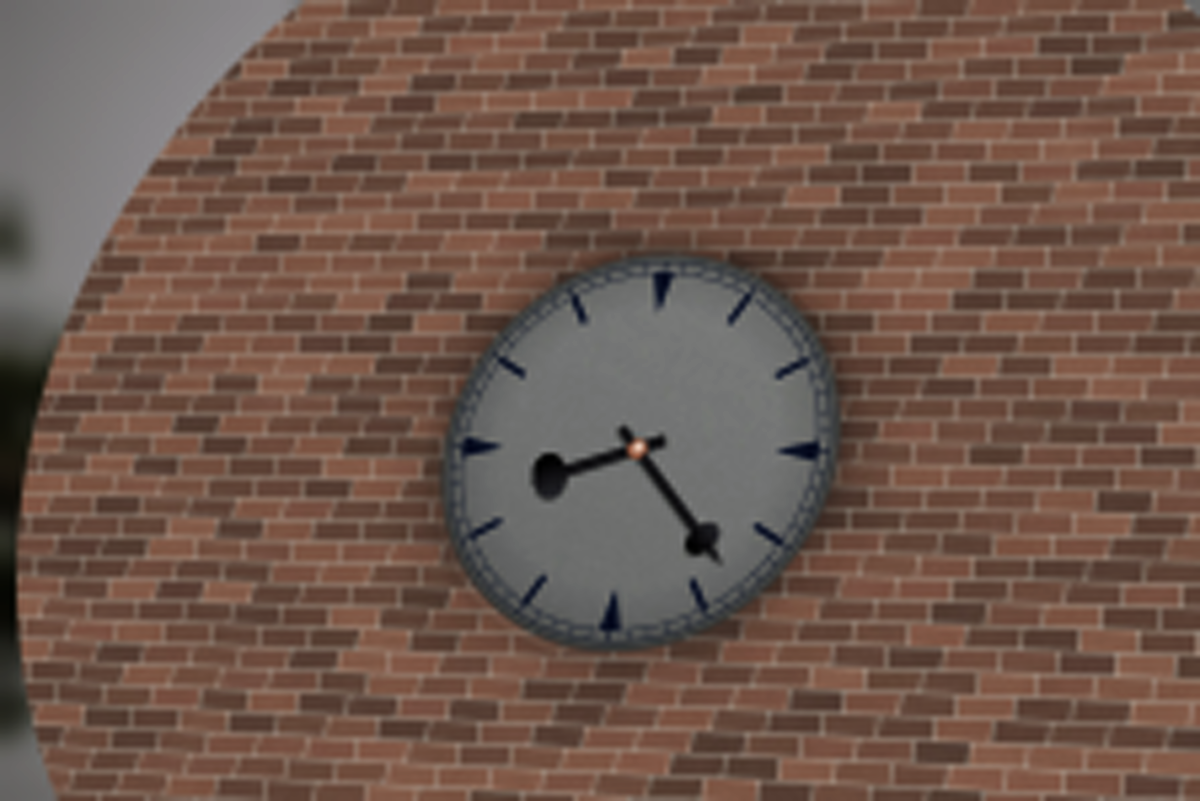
8:23
